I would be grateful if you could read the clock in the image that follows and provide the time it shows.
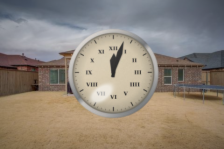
12:03
